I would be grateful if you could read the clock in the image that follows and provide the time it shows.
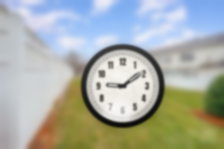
9:09
